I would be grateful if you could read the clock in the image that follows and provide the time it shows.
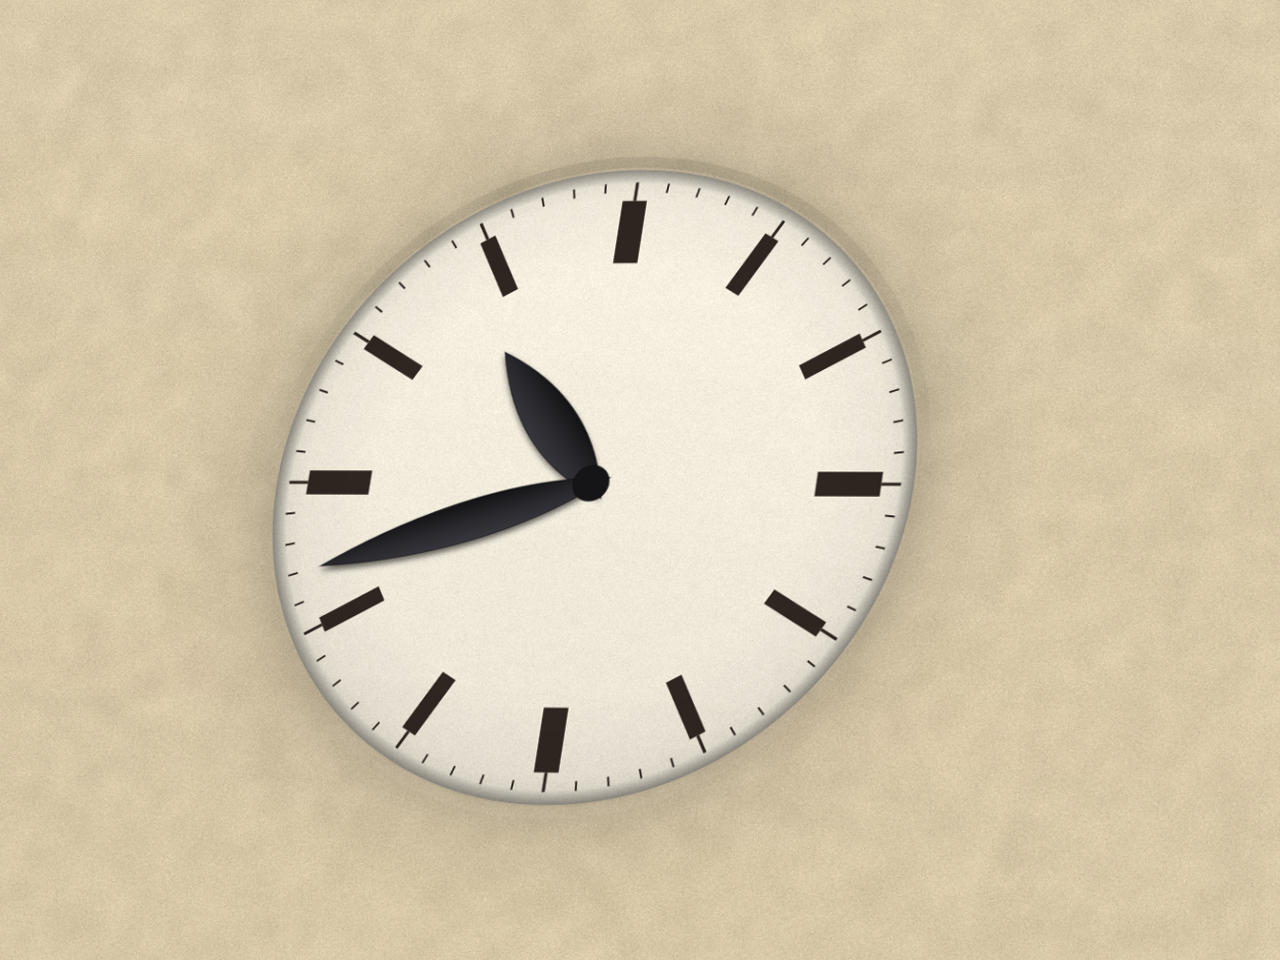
10:42
